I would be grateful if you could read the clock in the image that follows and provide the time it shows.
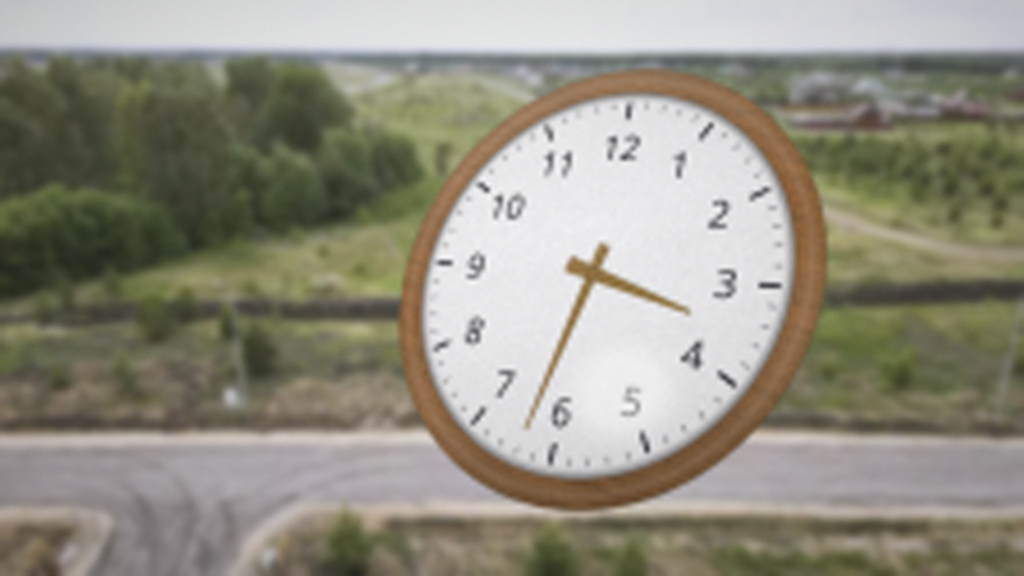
3:32
